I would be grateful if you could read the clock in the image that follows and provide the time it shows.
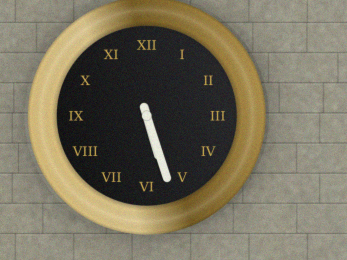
5:27
